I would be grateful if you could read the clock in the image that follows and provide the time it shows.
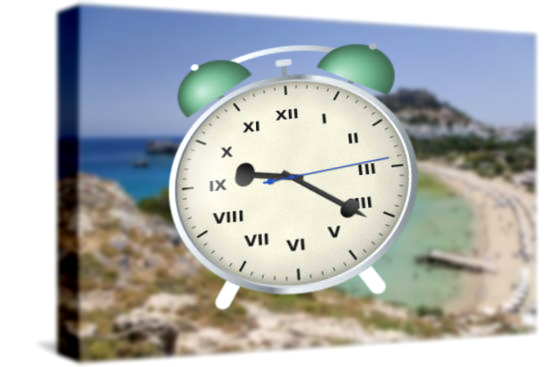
9:21:14
